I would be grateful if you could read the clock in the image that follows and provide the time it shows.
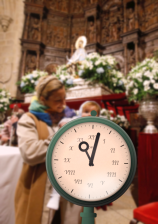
11:02
